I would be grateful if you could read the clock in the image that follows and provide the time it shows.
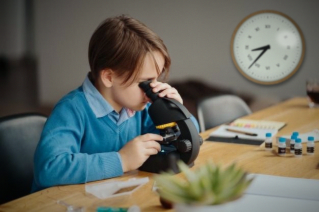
8:37
